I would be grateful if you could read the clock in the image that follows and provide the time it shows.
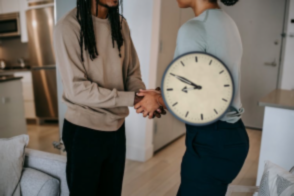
8:50
